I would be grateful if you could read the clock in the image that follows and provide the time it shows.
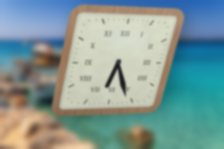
6:26
